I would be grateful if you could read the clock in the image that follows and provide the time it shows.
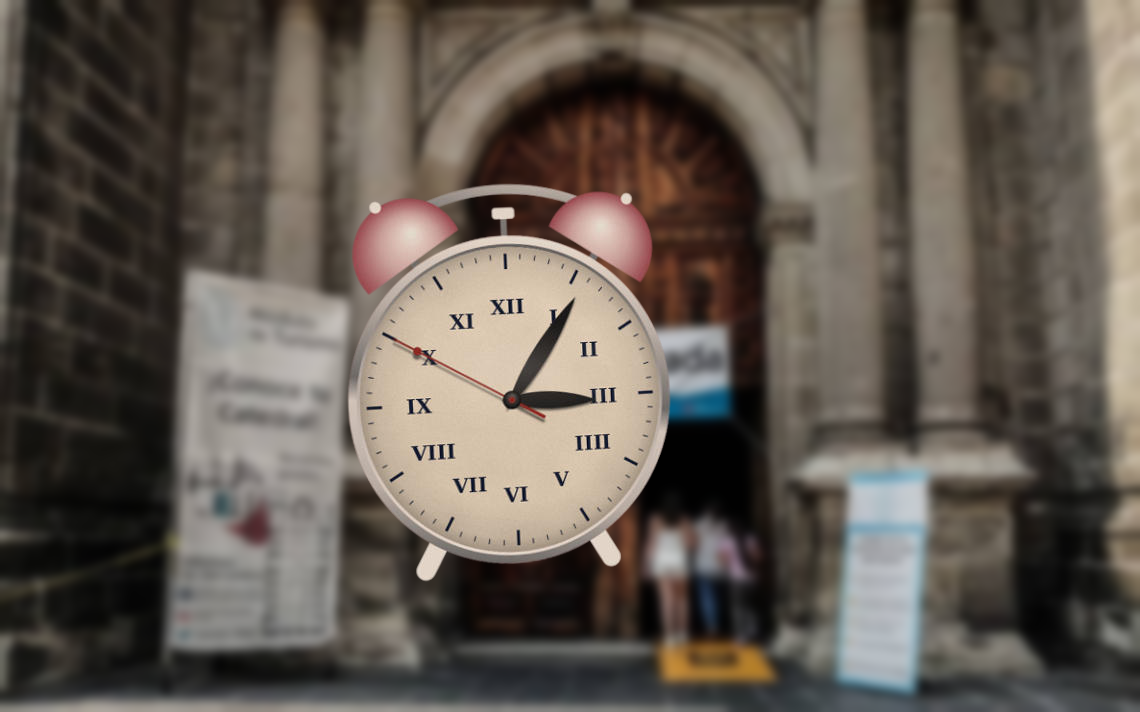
3:05:50
